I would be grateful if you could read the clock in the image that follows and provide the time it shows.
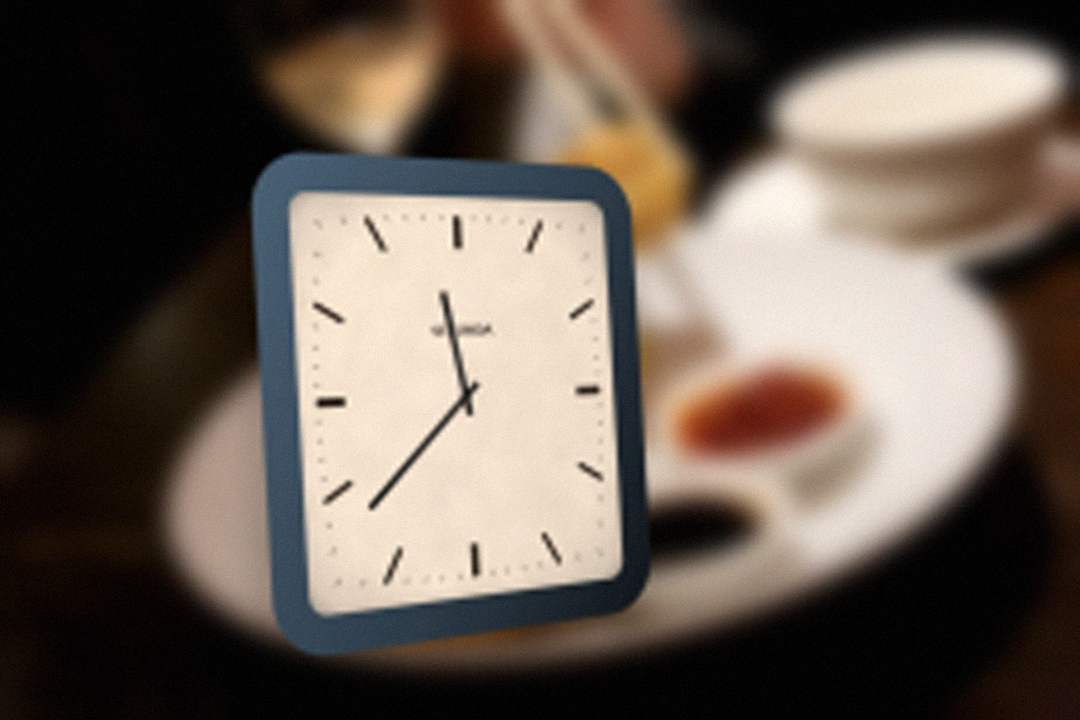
11:38
